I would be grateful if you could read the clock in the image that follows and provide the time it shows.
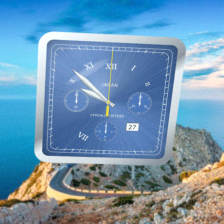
9:52
